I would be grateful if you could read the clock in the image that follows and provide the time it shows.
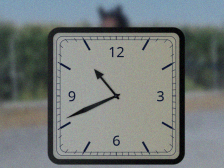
10:41
